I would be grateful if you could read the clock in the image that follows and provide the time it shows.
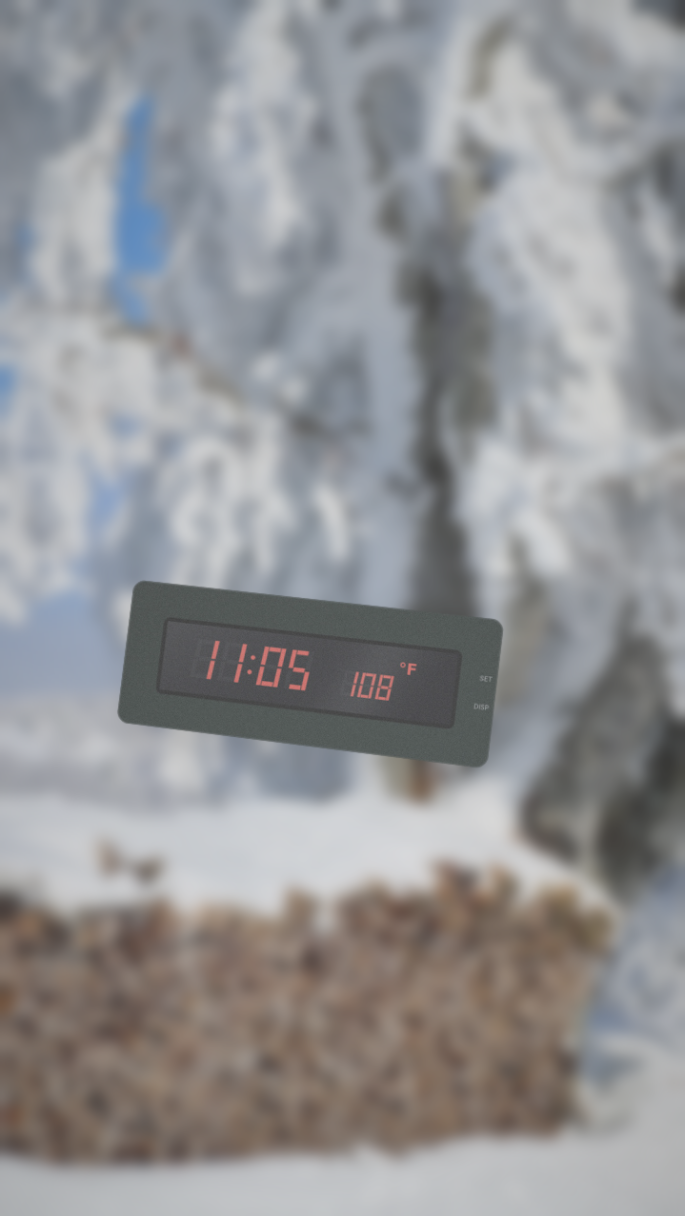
11:05
